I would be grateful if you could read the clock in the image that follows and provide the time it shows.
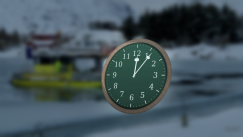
12:06
